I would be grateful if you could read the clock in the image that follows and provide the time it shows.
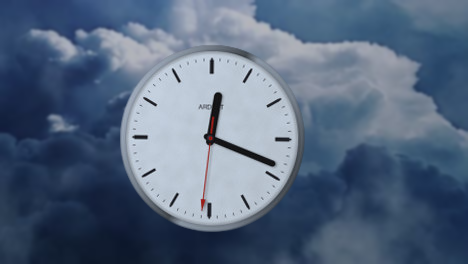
12:18:31
